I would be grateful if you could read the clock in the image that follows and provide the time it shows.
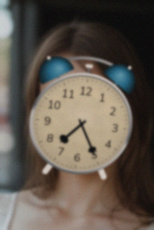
7:25
